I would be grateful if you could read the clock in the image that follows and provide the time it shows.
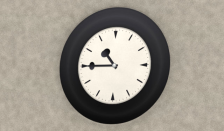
10:45
